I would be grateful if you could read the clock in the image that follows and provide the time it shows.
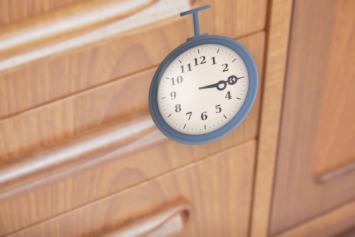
3:15
